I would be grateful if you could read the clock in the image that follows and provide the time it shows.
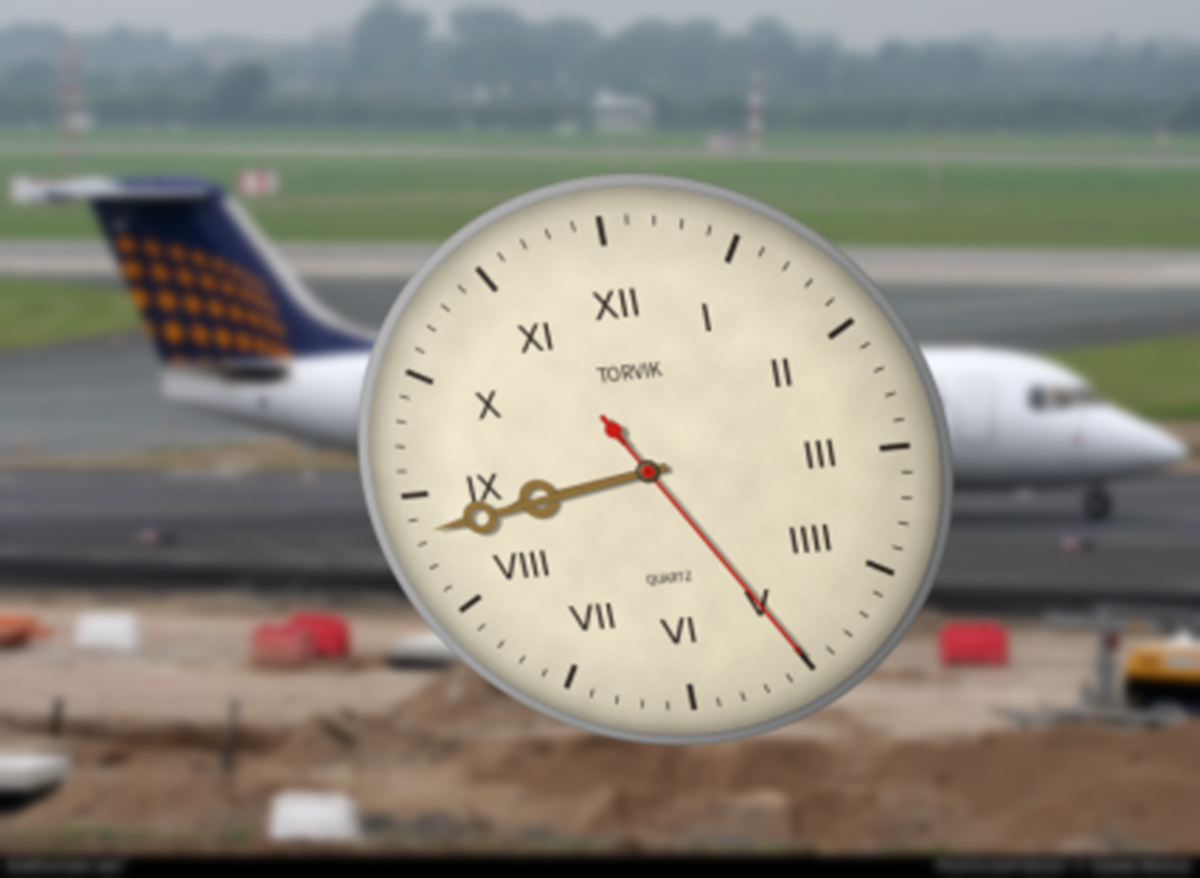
8:43:25
